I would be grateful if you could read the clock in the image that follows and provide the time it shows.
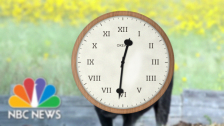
12:31
